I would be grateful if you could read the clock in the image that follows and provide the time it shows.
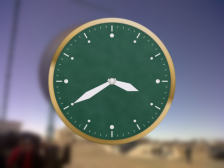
3:40
